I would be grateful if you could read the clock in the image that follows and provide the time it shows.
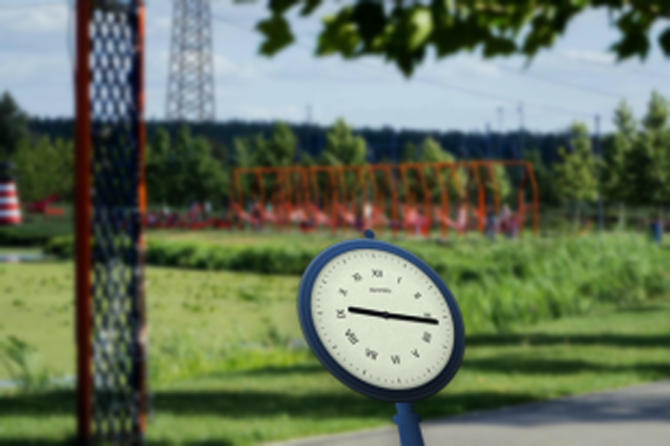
9:16
